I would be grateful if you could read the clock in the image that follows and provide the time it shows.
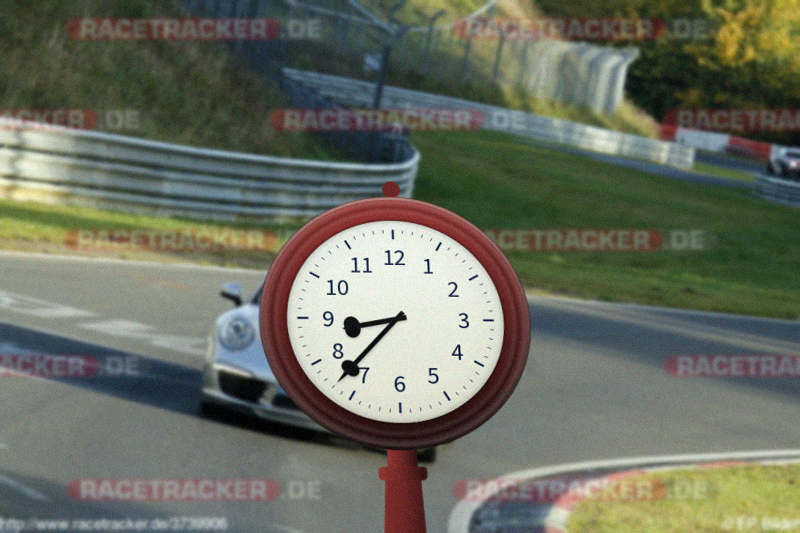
8:37
